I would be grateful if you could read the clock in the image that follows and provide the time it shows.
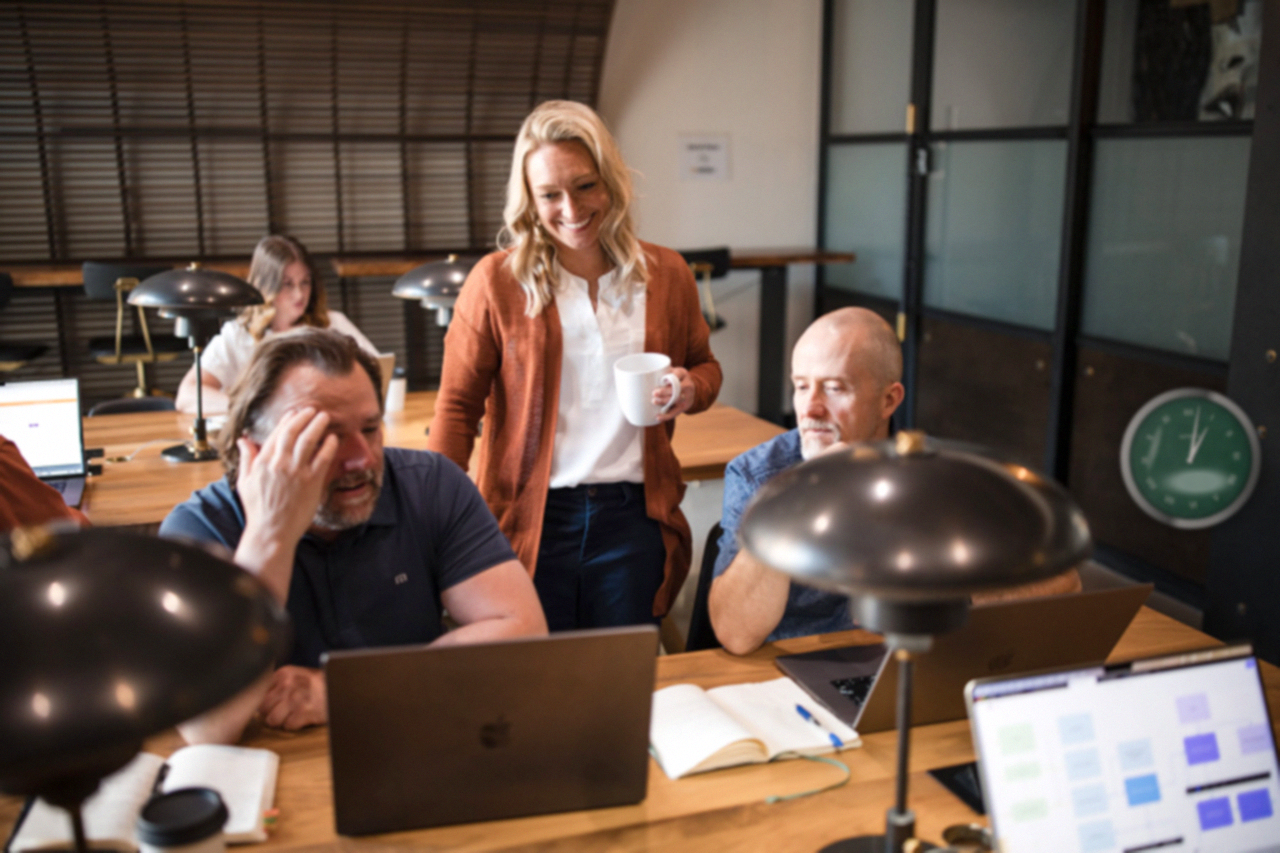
1:02
